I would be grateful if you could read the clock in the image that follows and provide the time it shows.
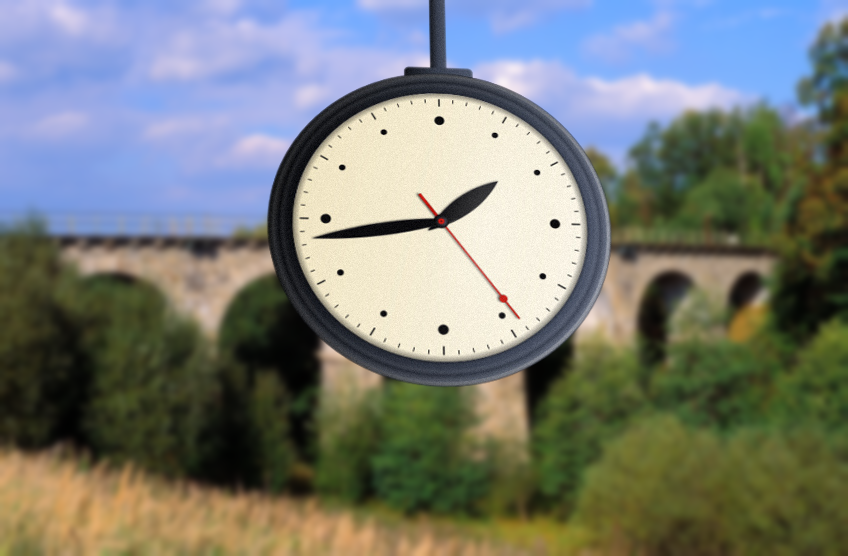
1:43:24
